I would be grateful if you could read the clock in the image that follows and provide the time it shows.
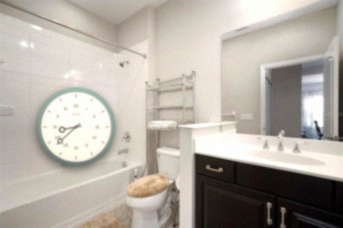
8:38
